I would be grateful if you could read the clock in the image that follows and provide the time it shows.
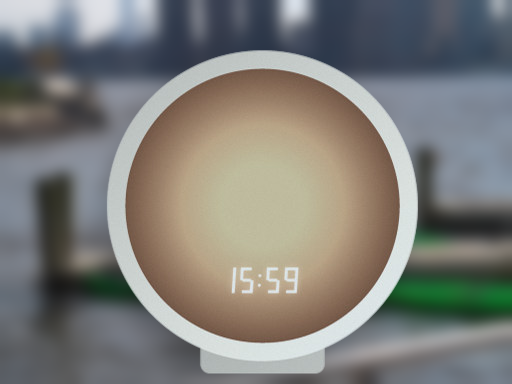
15:59
